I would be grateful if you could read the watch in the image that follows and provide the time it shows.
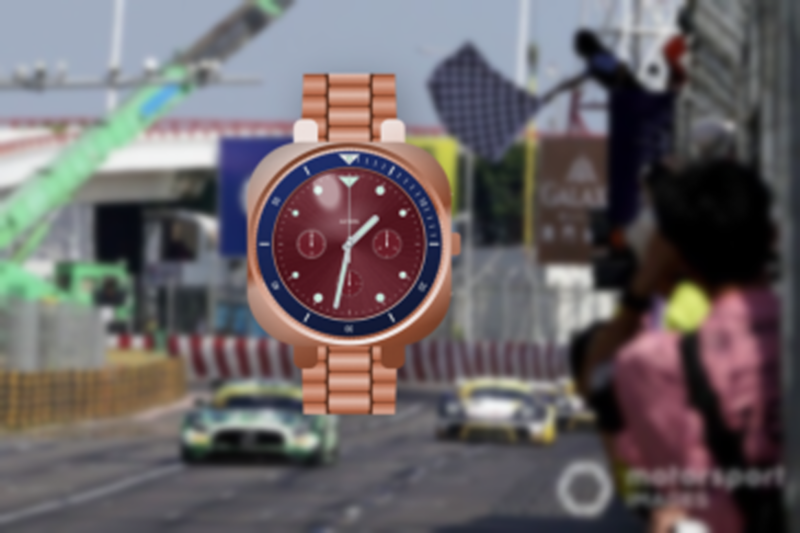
1:32
